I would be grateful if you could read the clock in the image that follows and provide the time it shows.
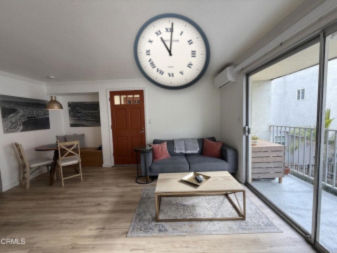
11:01
